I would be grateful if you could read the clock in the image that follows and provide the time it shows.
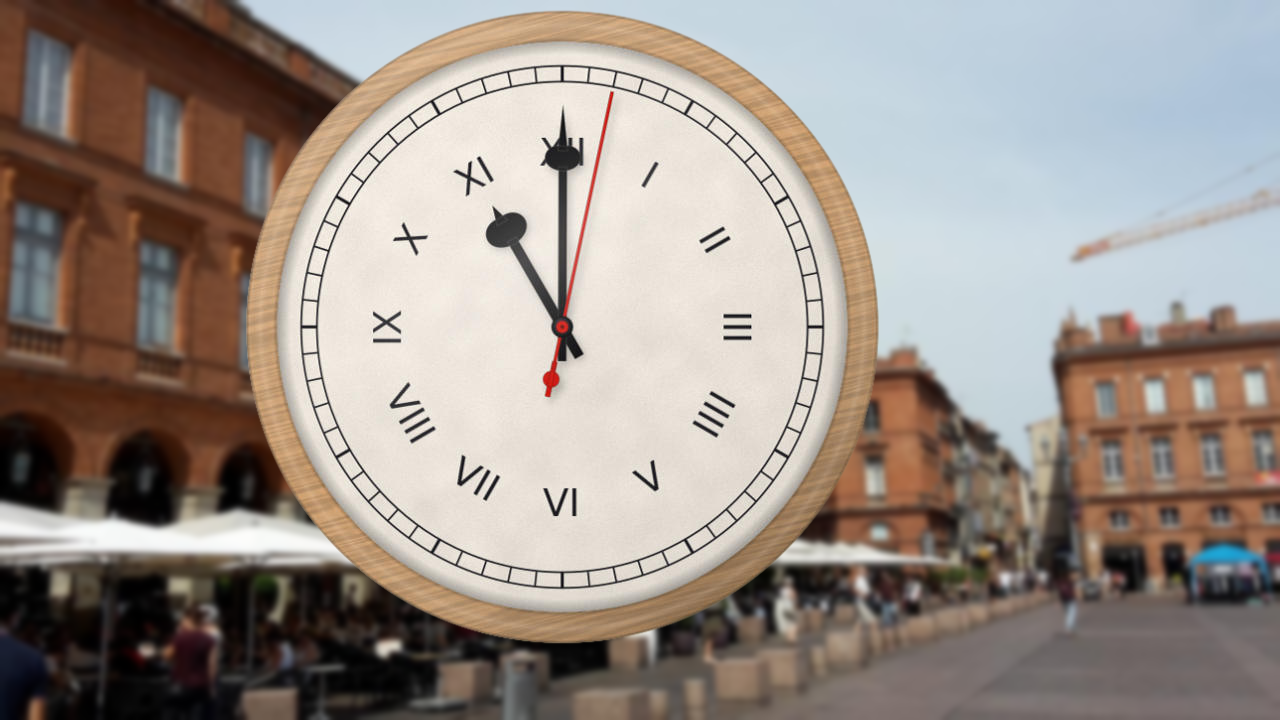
11:00:02
